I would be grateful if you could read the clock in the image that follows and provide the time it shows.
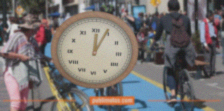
12:04
